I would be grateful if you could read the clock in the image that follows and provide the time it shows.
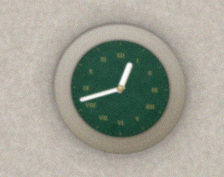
12:42
